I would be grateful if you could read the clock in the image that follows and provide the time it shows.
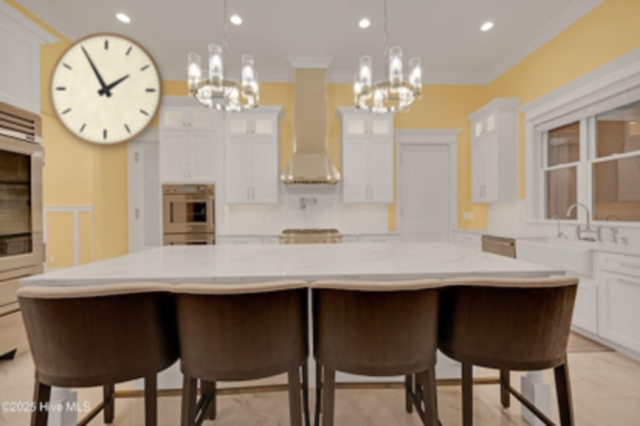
1:55
